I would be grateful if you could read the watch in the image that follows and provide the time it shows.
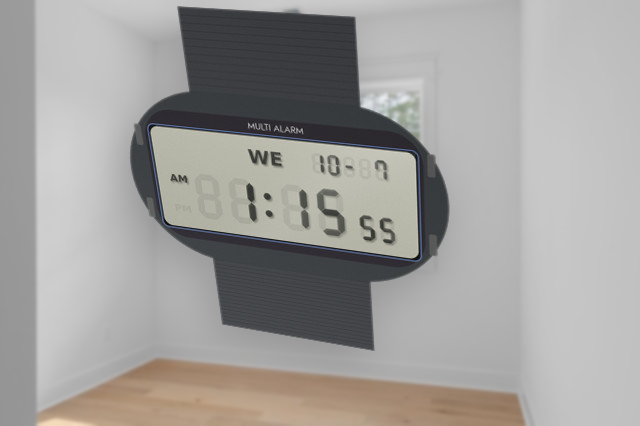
1:15:55
